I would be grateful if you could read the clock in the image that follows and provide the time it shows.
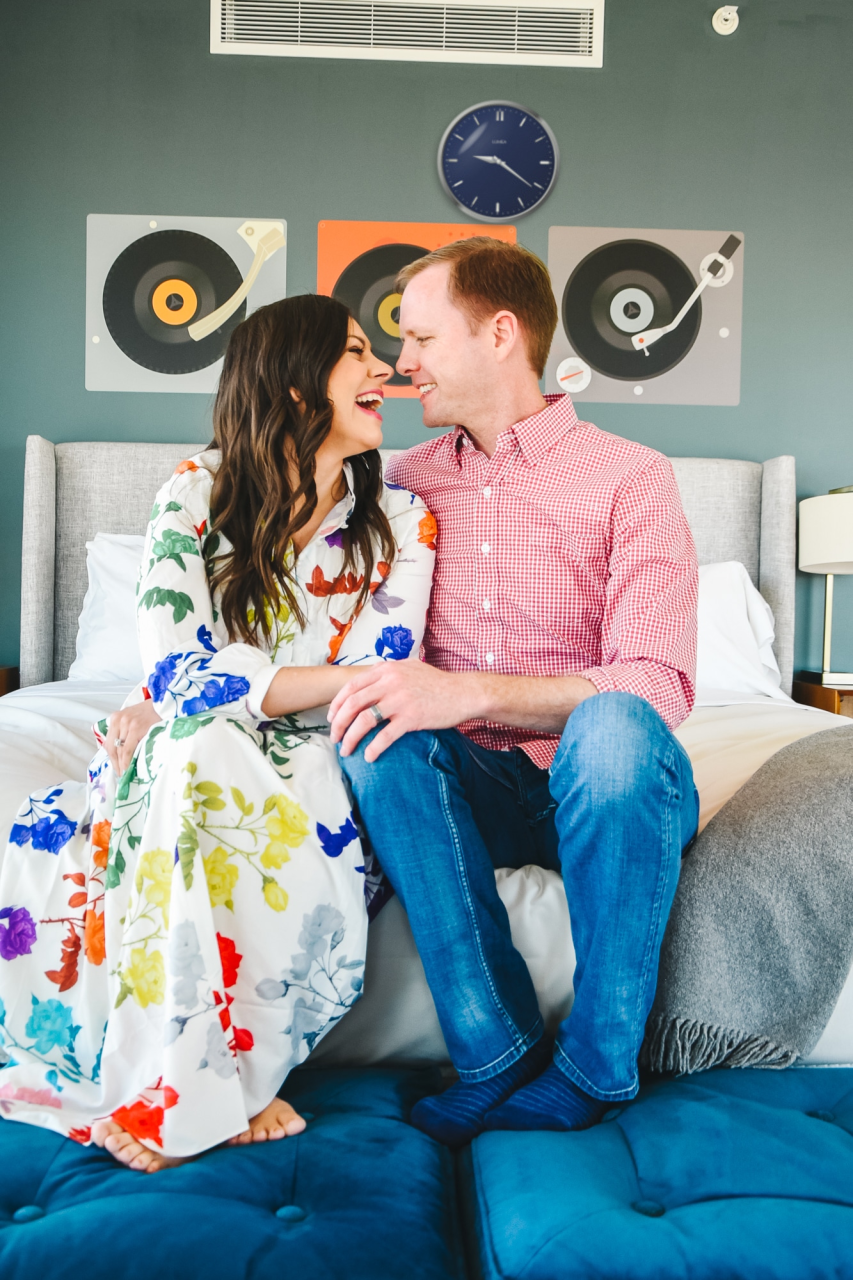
9:21
